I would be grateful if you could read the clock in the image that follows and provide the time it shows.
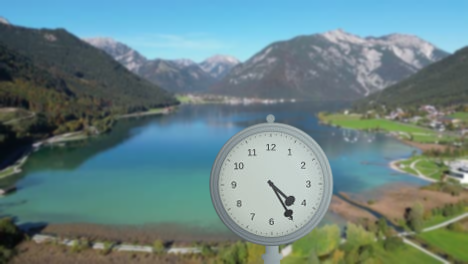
4:25
